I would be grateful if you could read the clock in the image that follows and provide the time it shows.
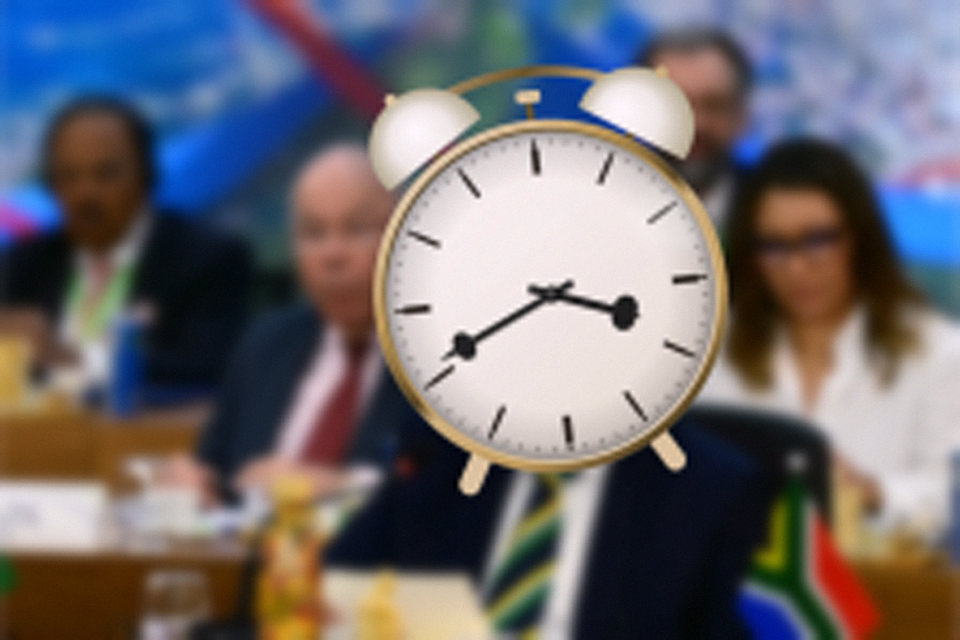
3:41
